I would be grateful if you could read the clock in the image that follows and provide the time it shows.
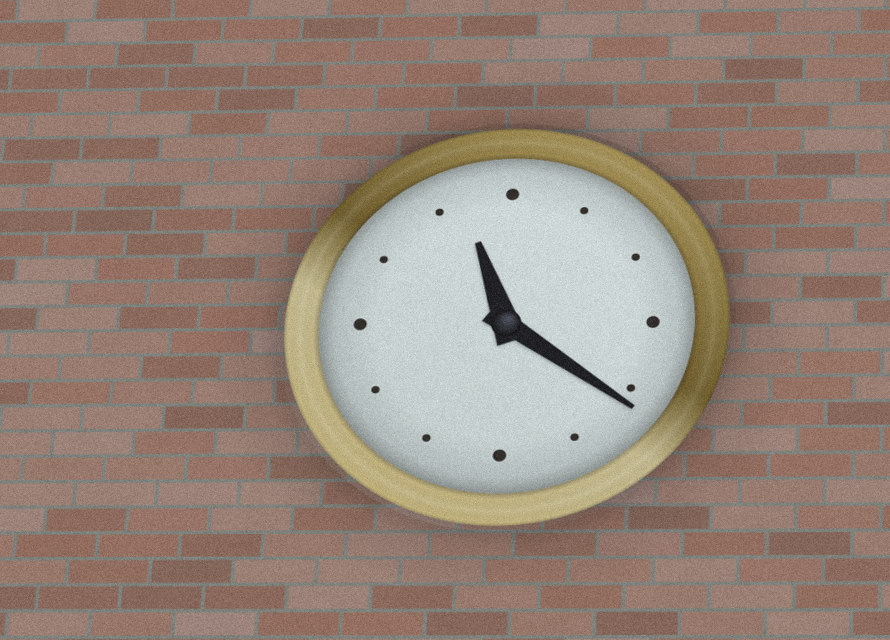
11:21
